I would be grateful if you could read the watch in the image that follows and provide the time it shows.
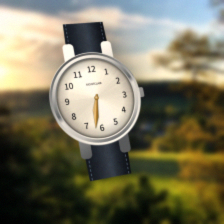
6:32
